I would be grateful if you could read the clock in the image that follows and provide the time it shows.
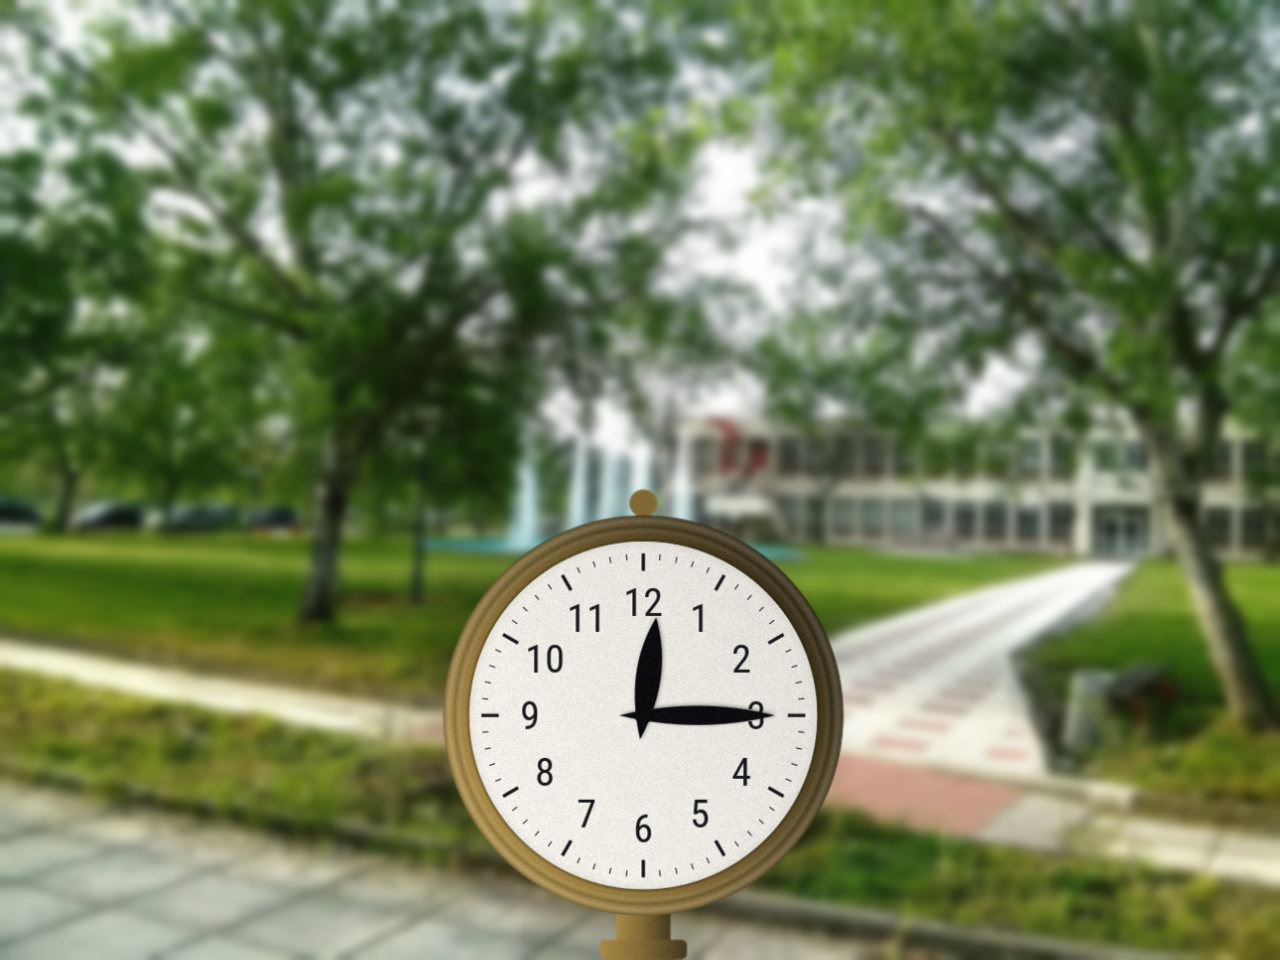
12:15
